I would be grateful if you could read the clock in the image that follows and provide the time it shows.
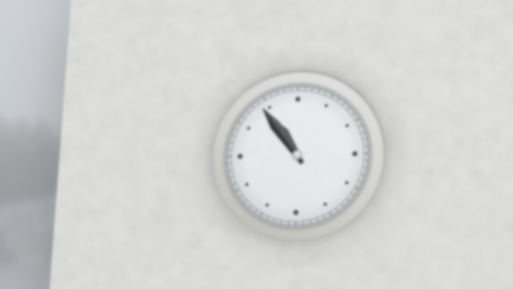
10:54
